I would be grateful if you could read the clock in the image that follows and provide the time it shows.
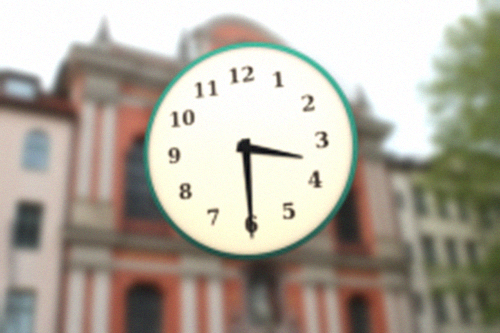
3:30
